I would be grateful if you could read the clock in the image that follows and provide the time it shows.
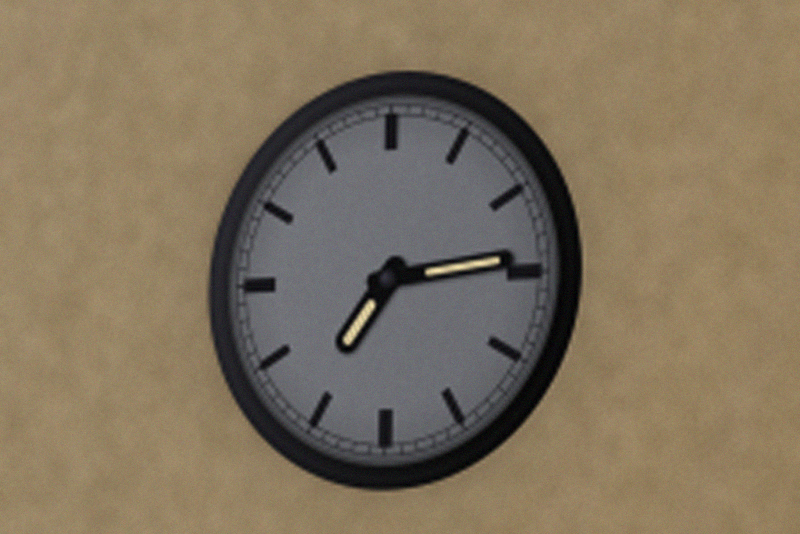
7:14
